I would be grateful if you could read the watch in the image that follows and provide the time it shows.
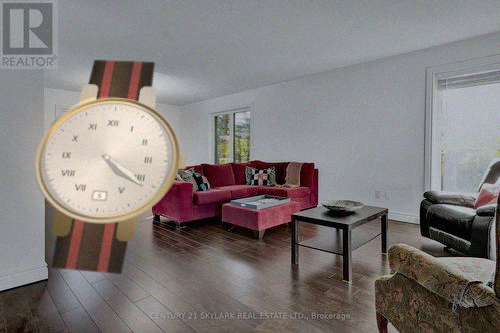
4:21
